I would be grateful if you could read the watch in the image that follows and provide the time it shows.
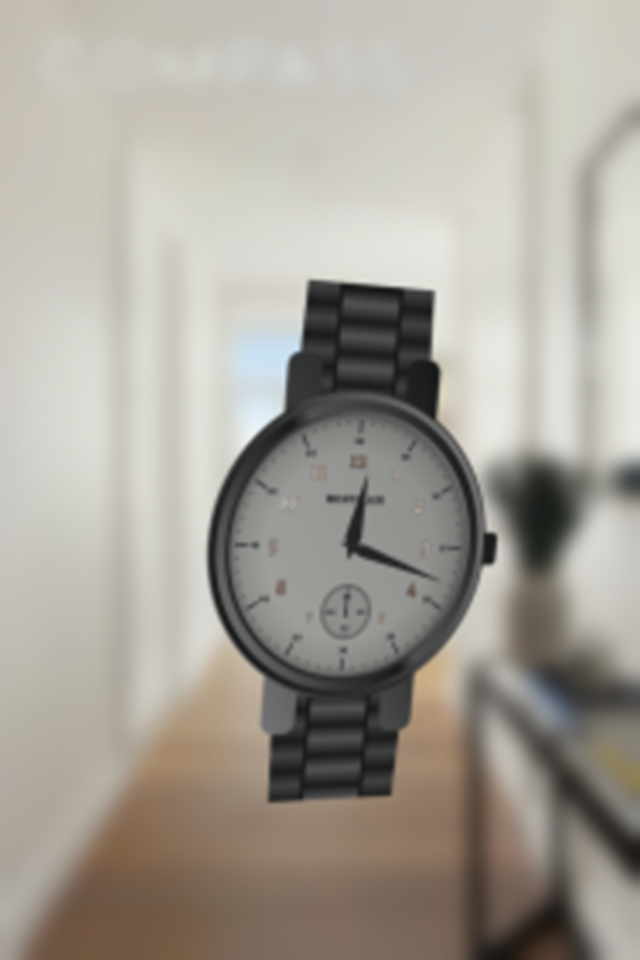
12:18
